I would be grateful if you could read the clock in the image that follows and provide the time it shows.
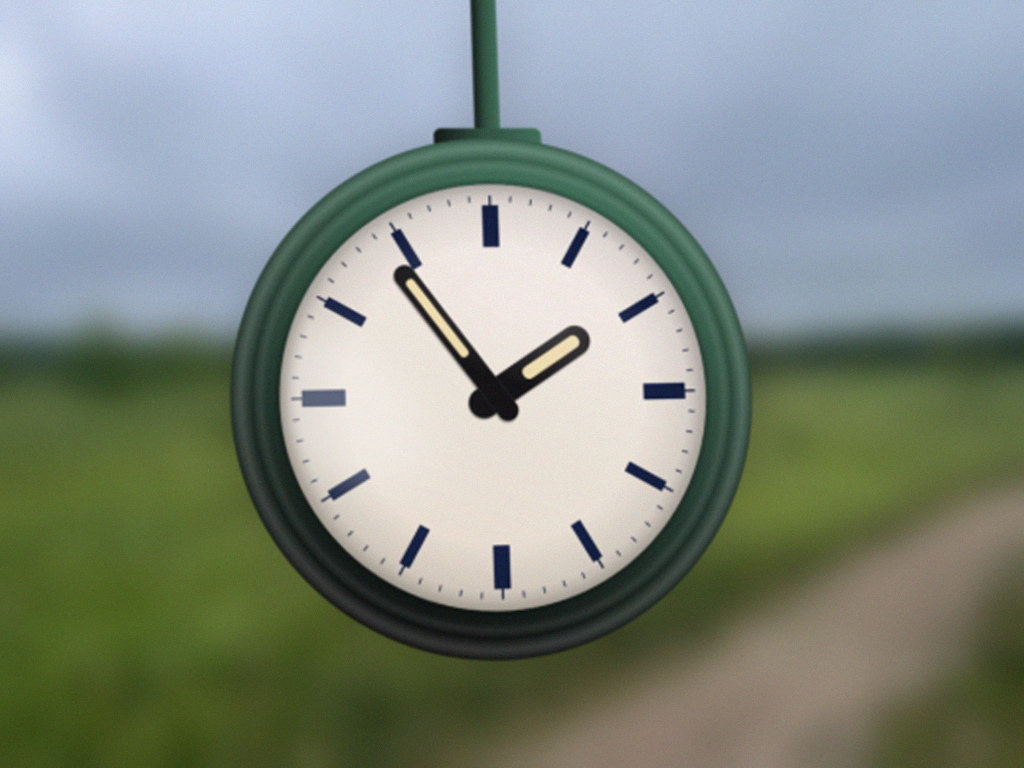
1:54
